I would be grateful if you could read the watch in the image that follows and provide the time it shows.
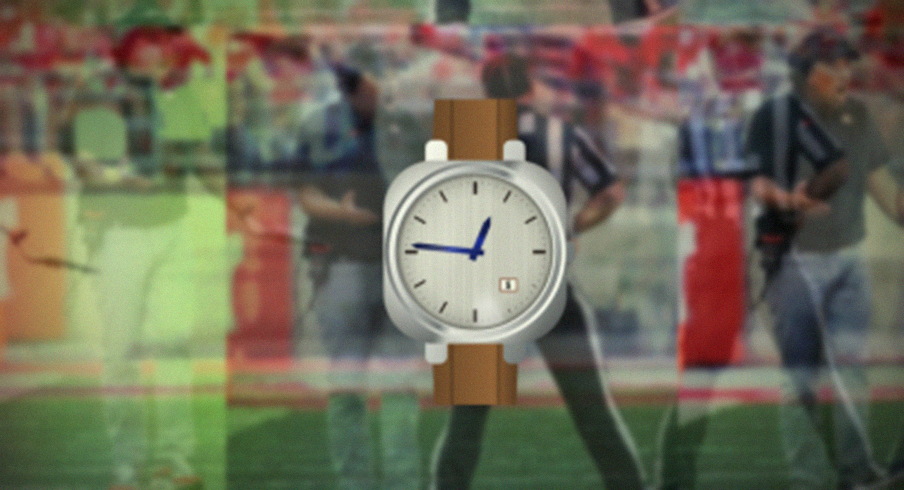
12:46
